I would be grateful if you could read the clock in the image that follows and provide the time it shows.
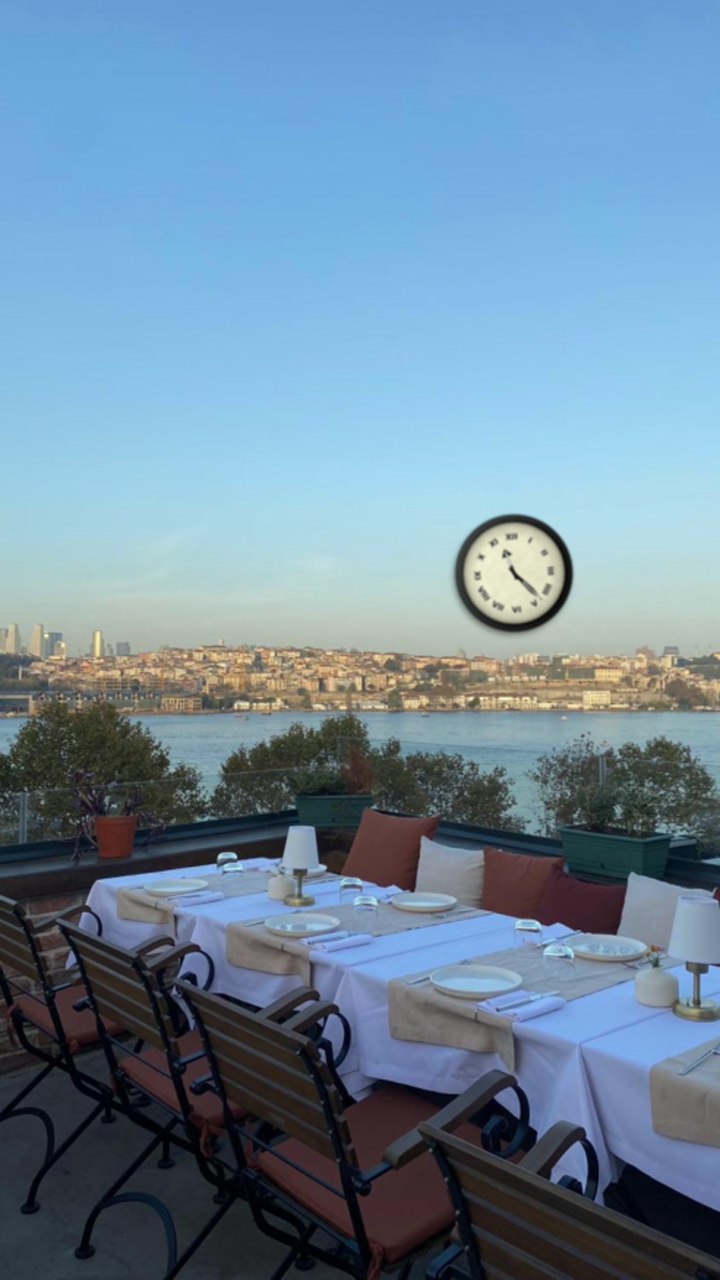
11:23
